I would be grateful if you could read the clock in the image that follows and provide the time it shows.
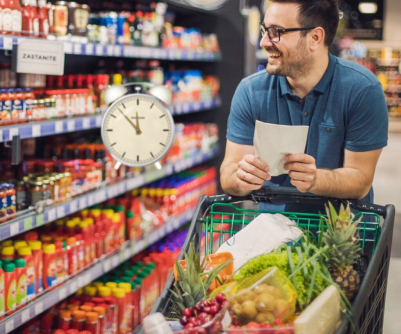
11:53
